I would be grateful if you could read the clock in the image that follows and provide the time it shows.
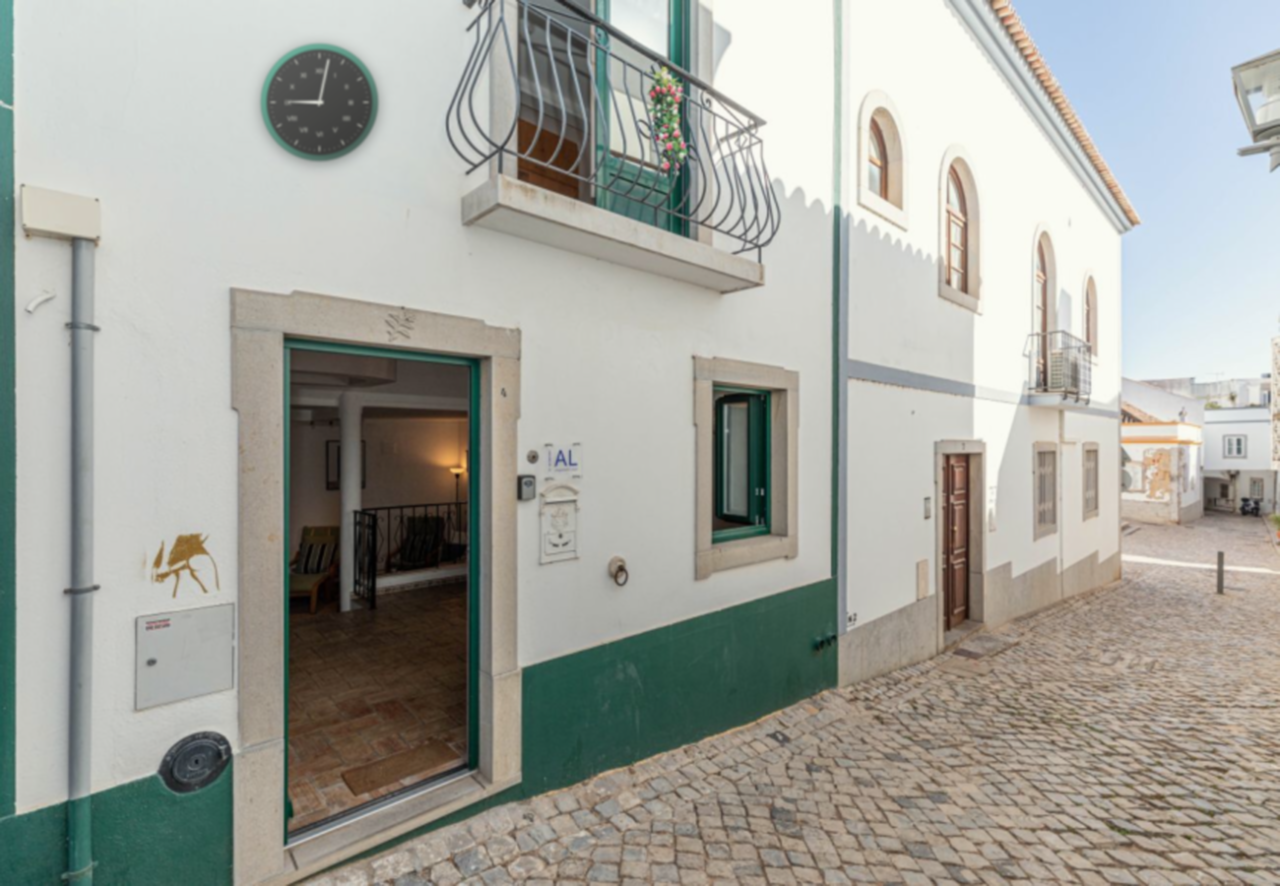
9:02
